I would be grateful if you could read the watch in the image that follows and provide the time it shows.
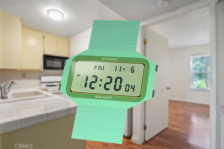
12:20:04
